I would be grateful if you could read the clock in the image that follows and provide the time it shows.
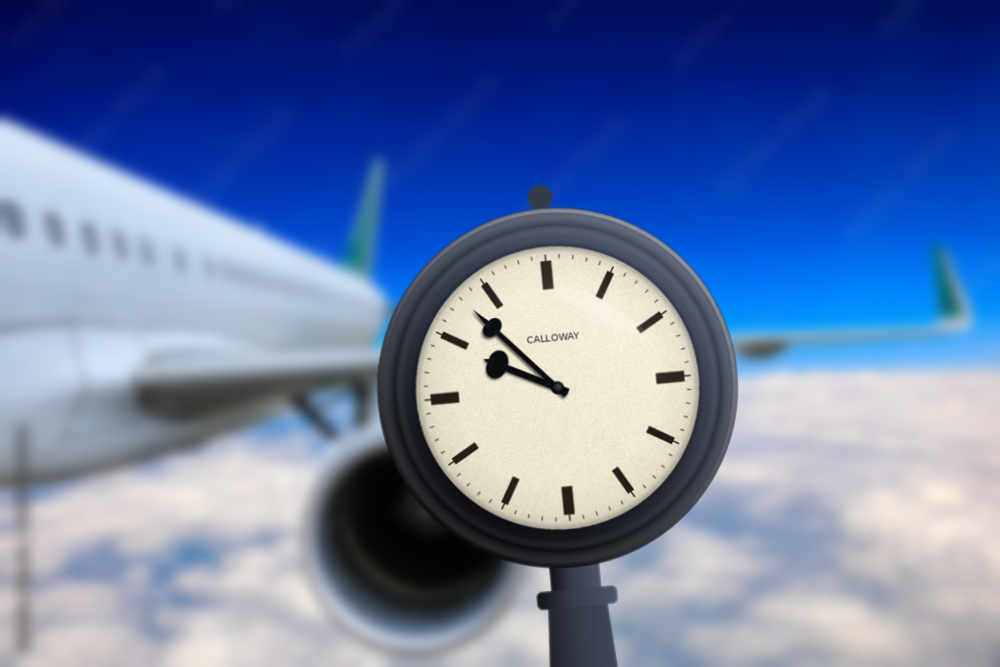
9:53
